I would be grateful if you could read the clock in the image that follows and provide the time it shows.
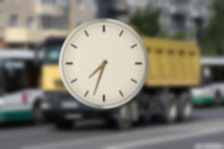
7:33
